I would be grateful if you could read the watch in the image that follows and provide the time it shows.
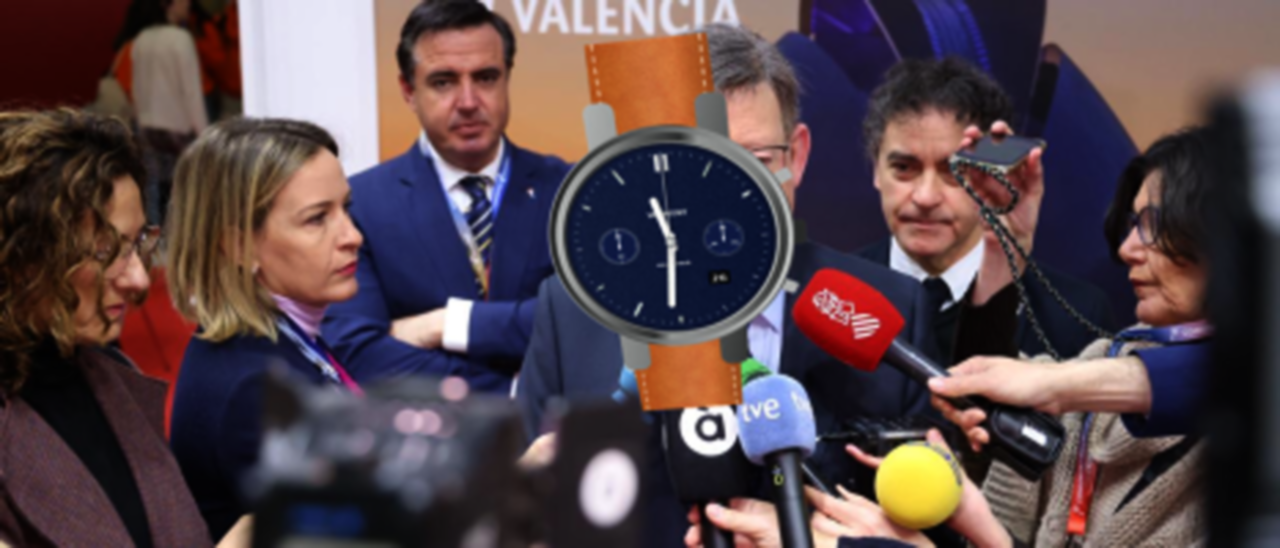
11:31
